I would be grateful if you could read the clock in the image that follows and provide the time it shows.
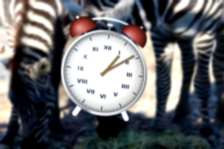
1:09
